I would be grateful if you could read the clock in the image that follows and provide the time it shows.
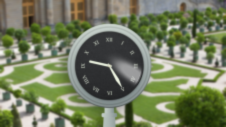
9:25
